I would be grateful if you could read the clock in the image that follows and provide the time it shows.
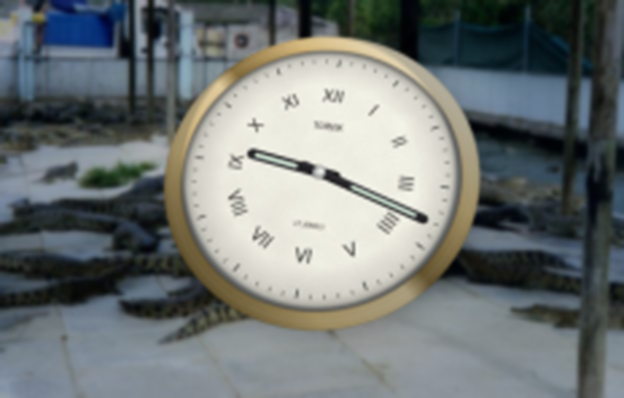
9:18
